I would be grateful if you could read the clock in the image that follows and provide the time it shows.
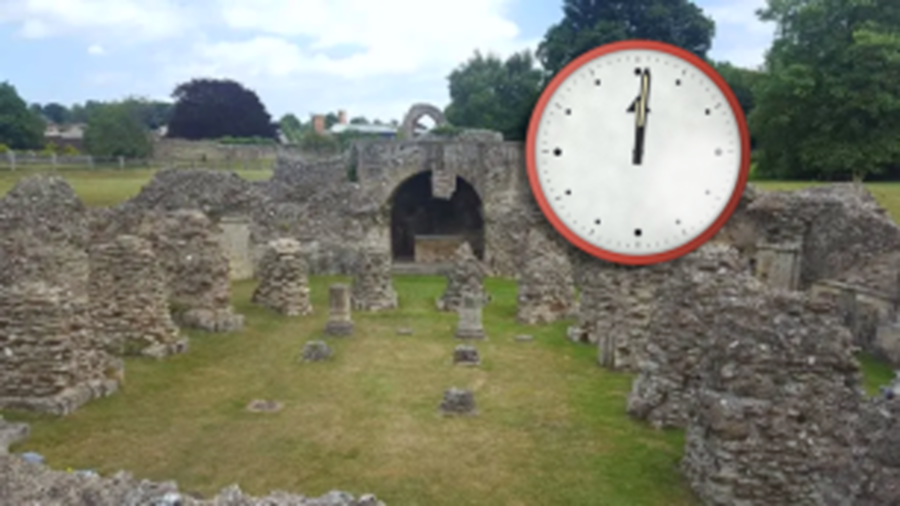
12:01
